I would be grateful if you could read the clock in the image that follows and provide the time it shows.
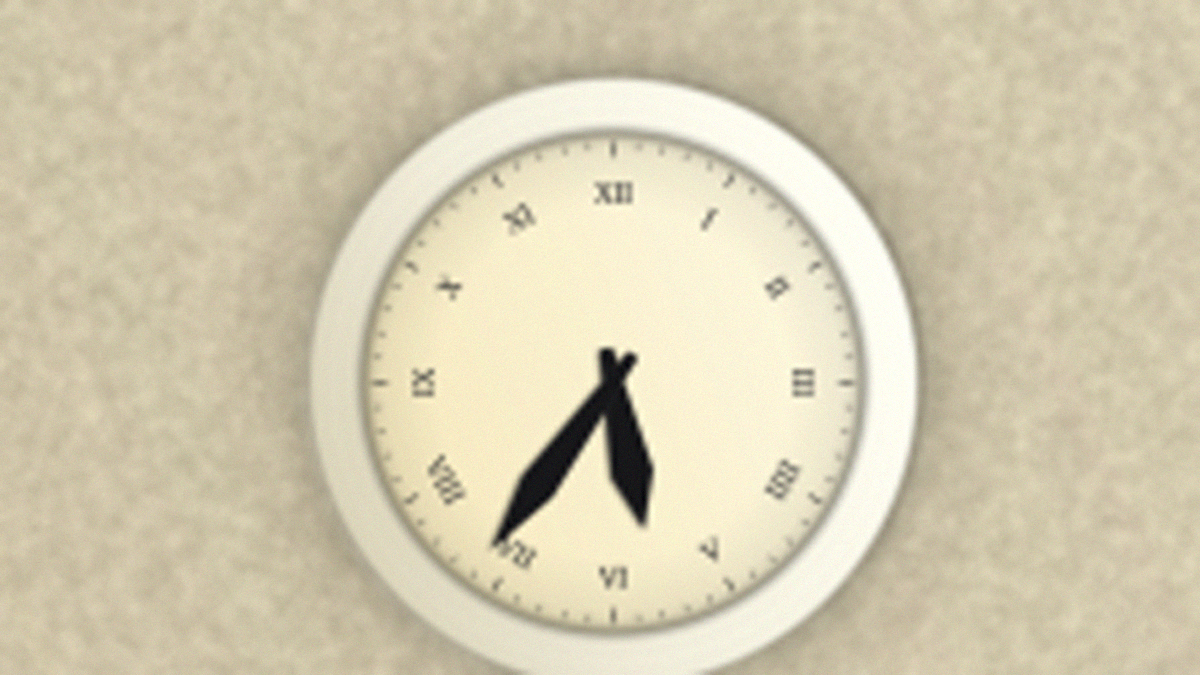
5:36
